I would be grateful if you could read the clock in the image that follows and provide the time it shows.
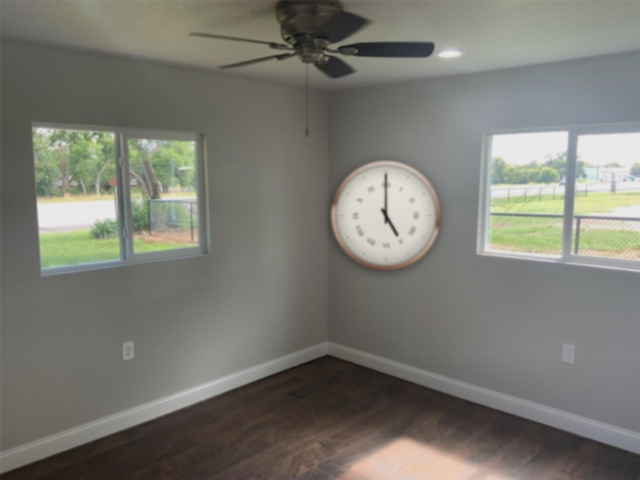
5:00
